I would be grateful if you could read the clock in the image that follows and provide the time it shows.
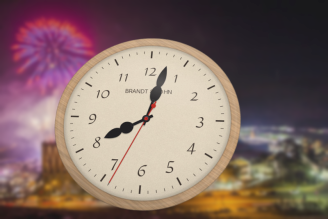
8:02:34
